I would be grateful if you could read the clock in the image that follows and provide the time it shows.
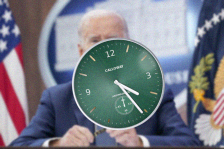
4:26
